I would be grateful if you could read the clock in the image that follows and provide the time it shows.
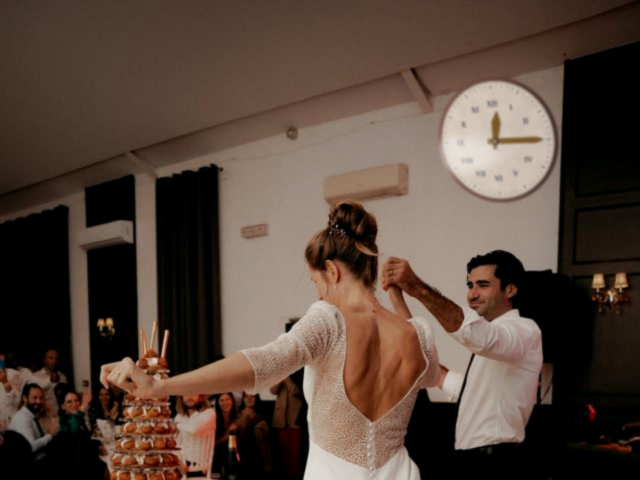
12:15
